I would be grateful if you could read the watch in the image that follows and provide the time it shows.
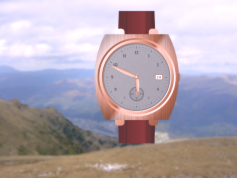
5:49
